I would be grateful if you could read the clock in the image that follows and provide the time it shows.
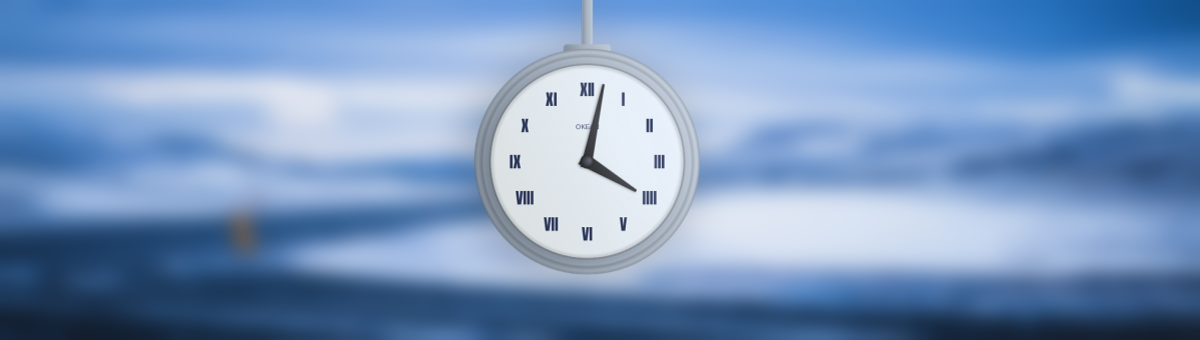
4:02
